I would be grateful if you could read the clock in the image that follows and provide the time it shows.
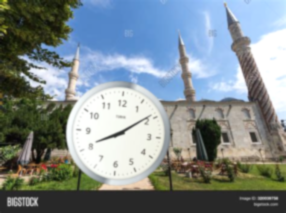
8:09
